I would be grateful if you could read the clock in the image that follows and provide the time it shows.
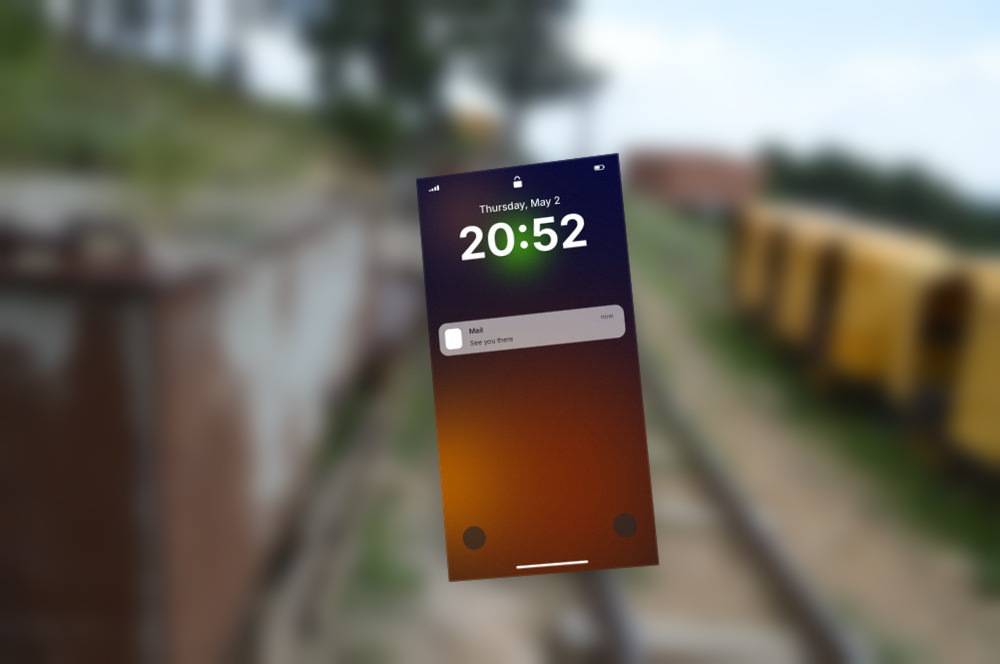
20:52
